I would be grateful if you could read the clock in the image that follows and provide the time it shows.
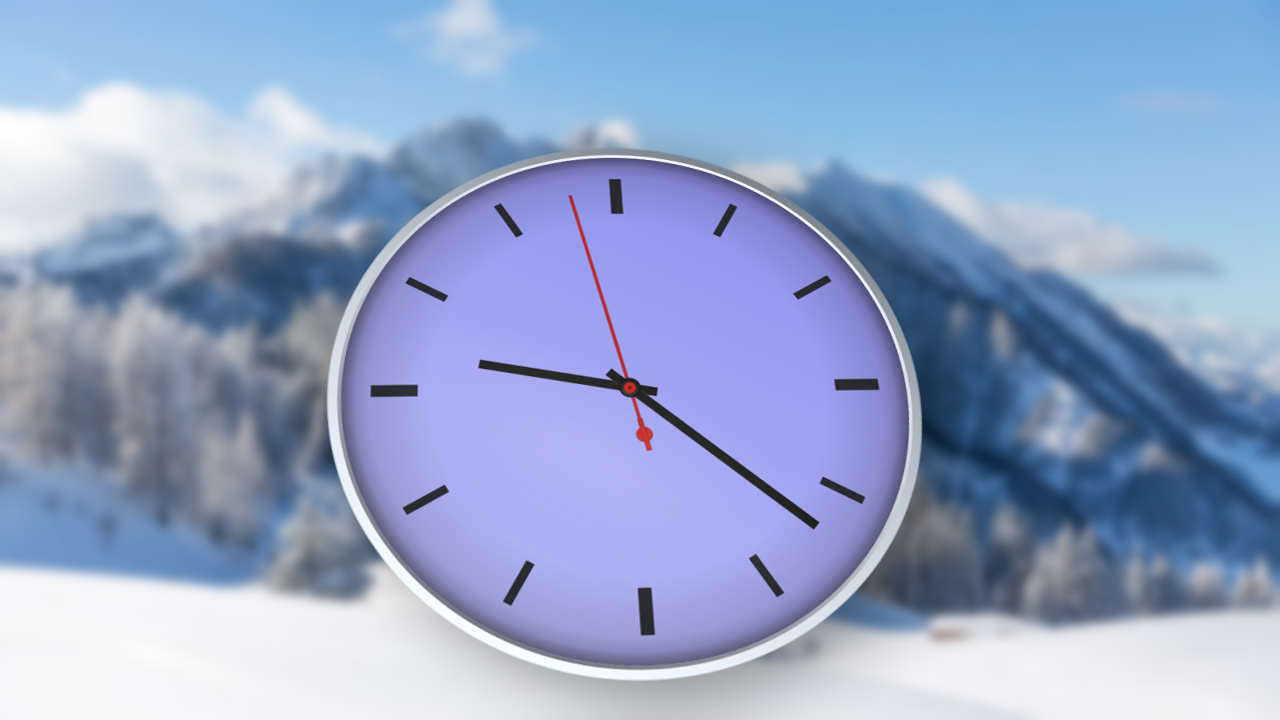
9:21:58
